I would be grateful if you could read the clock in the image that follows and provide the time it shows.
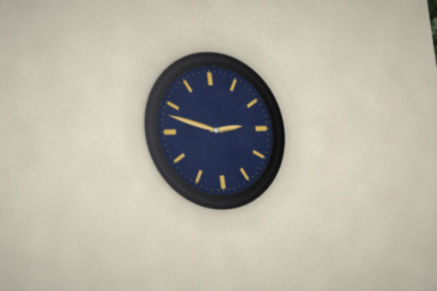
2:48
